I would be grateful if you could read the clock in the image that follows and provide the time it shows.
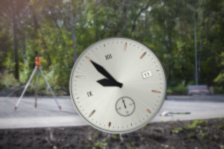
9:55
